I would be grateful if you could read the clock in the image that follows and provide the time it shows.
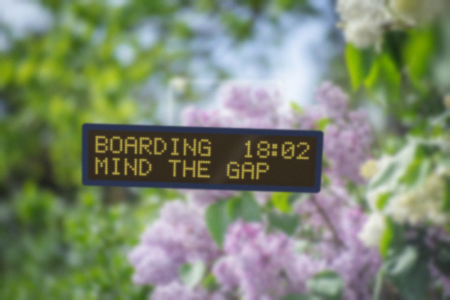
18:02
